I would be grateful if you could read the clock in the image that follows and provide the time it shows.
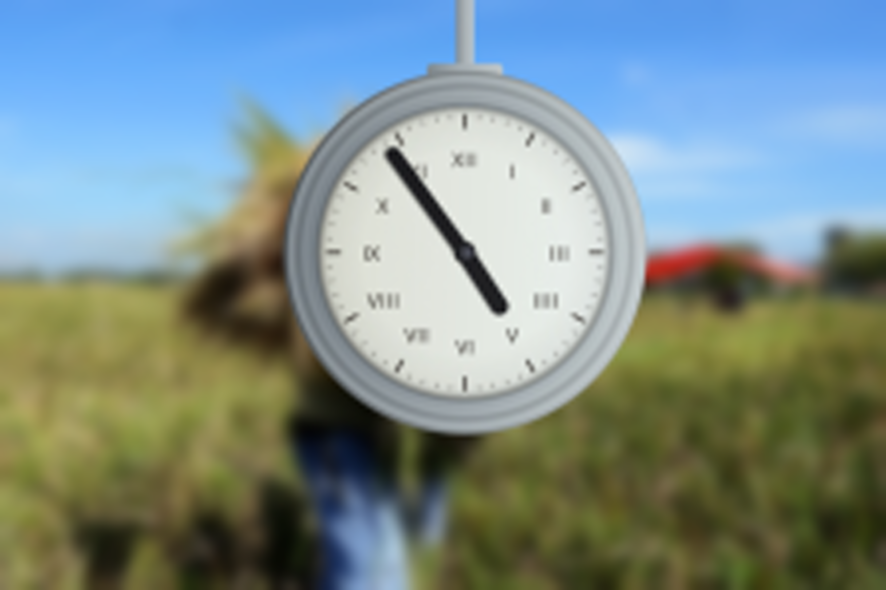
4:54
